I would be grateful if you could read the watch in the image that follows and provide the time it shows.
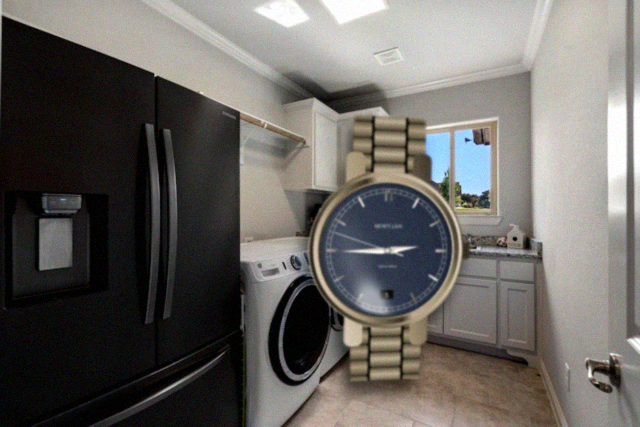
2:44:48
